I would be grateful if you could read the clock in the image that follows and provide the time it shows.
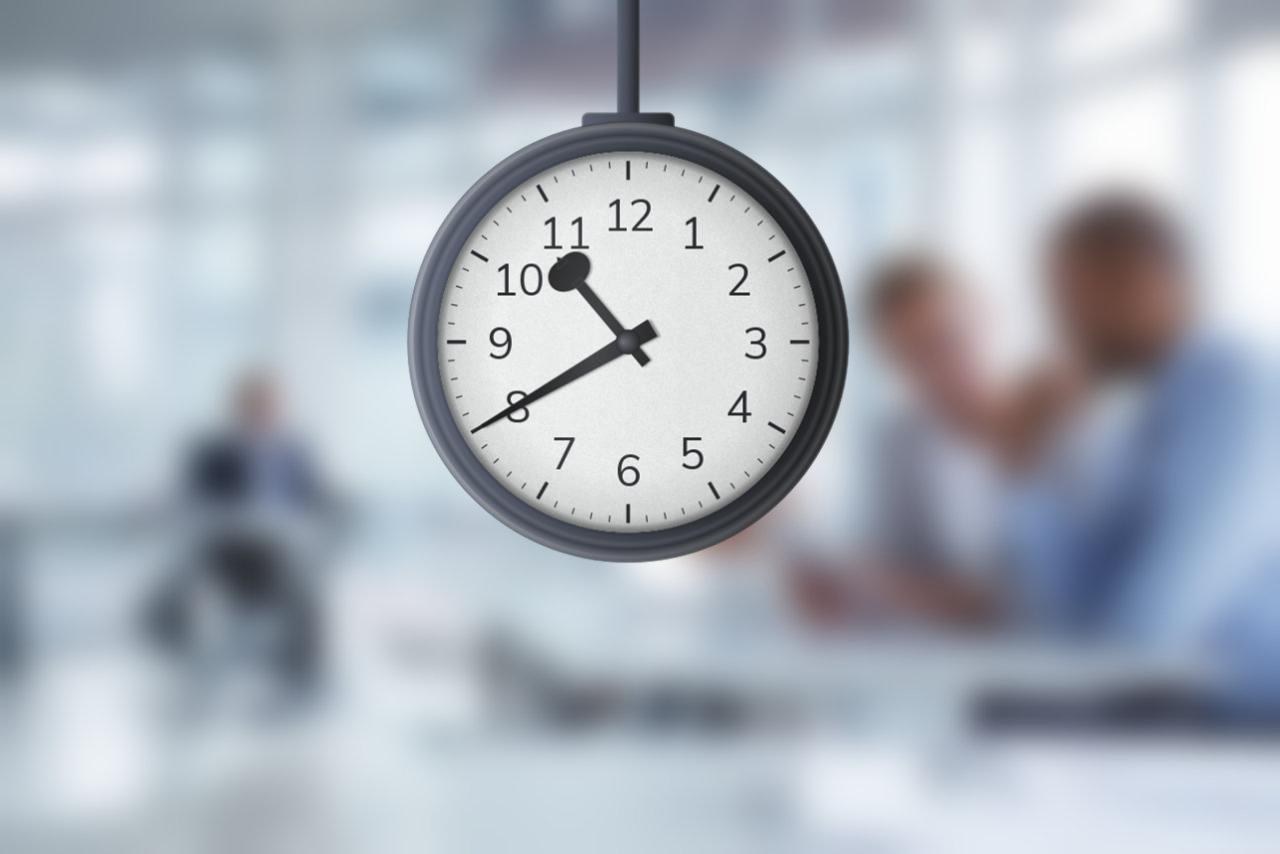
10:40
